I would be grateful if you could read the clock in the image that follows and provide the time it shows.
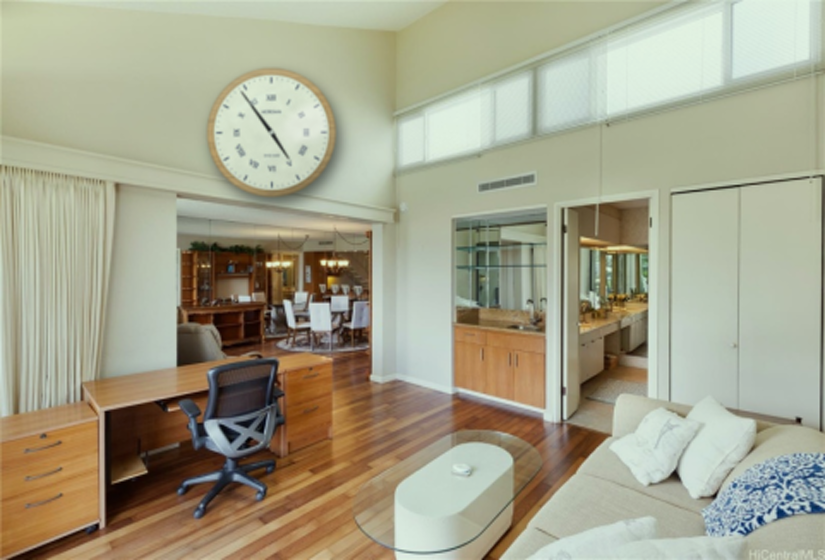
4:54
